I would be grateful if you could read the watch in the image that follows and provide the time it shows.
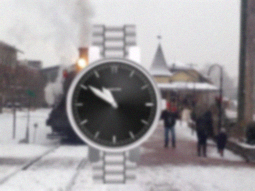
10:51
